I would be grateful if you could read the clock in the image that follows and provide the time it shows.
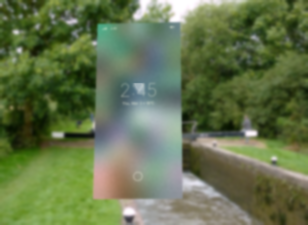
2:45
